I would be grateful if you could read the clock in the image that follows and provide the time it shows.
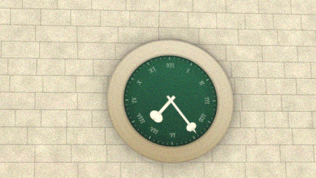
7:24
